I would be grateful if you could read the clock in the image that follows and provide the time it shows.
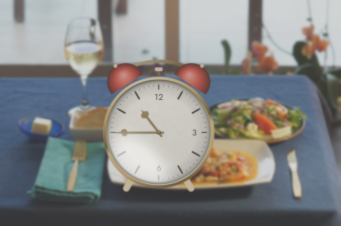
10:45
